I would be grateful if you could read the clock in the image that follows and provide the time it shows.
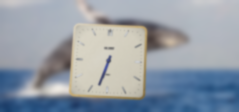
6:33
